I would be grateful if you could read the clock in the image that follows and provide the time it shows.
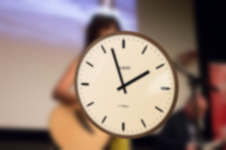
1:57
